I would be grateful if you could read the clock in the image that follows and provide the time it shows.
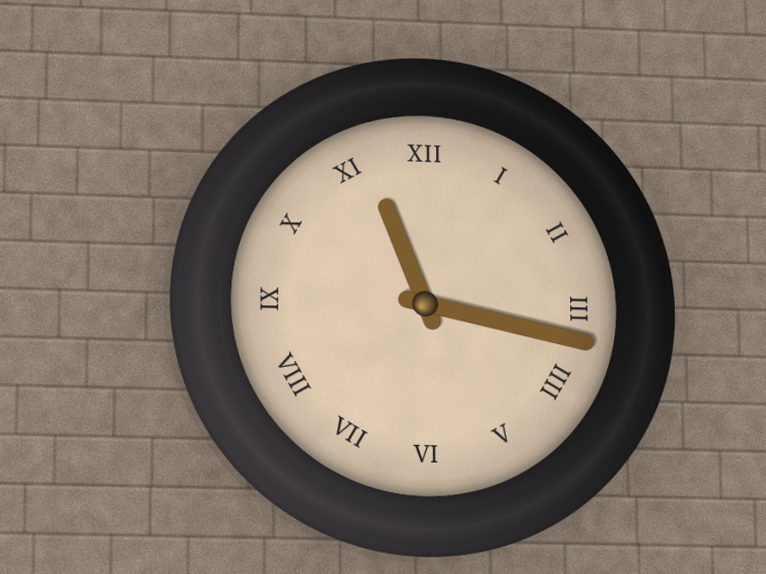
11:17
